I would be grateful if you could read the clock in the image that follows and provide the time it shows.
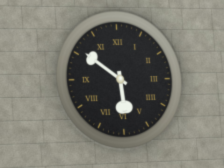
5:51
